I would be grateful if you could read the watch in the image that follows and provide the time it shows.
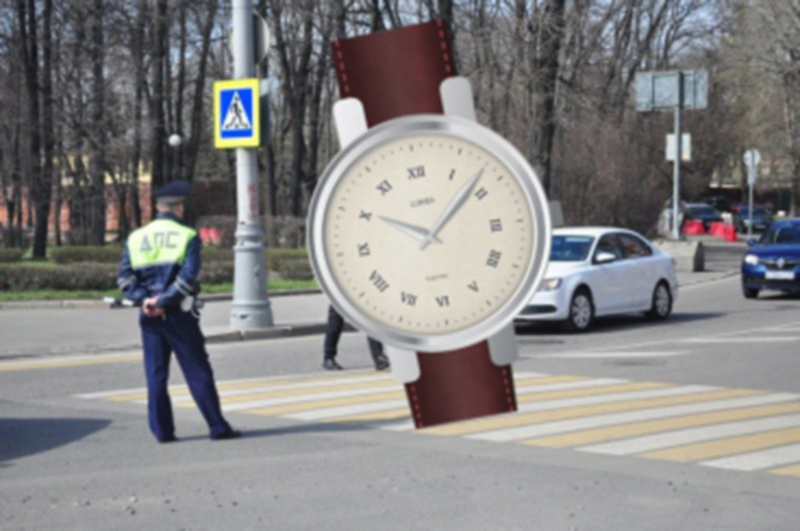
10:08
